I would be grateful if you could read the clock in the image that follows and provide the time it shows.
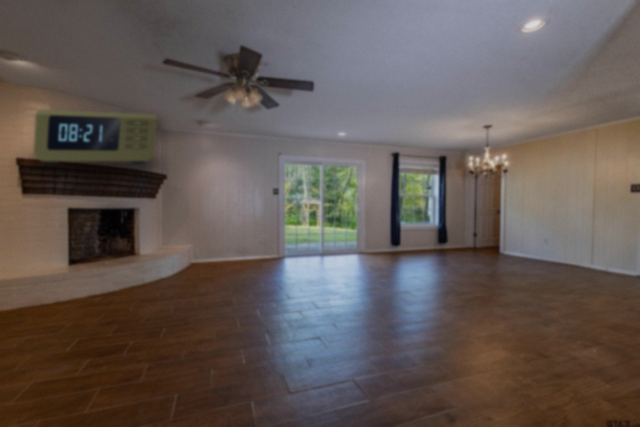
8:21
